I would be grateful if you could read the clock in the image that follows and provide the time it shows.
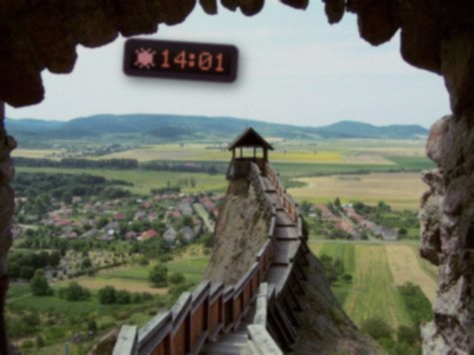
14:01
